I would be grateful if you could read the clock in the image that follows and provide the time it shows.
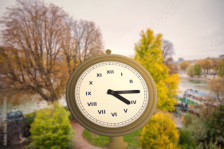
4:15
